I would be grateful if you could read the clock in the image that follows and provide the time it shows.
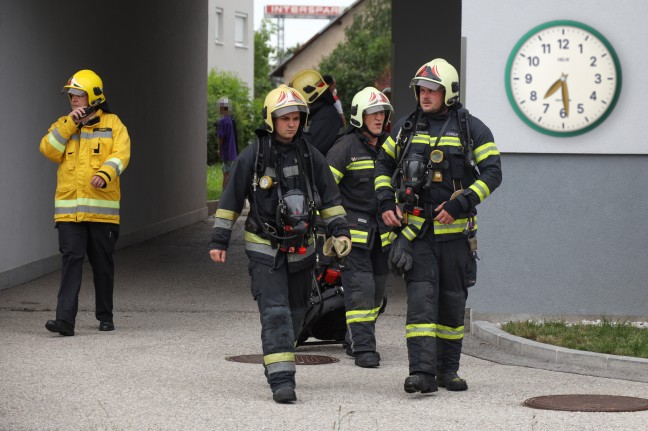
7:29
